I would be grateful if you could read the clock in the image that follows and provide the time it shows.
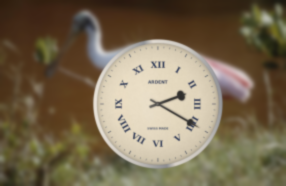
2:20
